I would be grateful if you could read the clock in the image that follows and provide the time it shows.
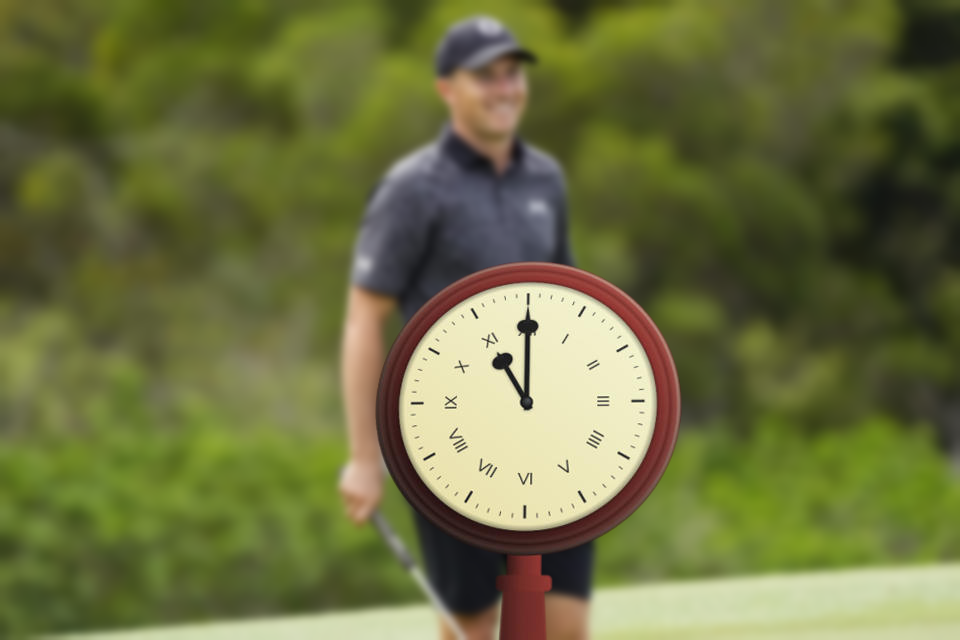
11:00
